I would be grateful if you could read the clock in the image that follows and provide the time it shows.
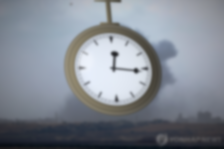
12:16
